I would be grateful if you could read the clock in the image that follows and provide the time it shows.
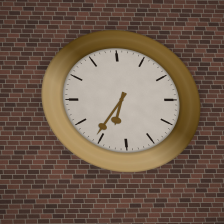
6:36
